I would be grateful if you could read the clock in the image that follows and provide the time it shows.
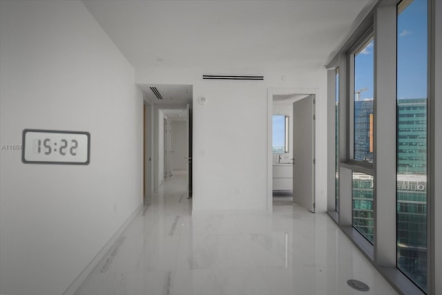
15:22
